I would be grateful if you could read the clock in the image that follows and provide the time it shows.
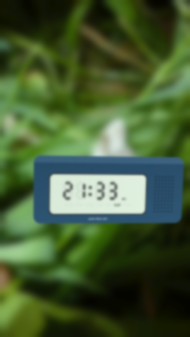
21:33
